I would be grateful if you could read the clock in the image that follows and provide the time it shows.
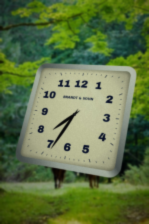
7:34
